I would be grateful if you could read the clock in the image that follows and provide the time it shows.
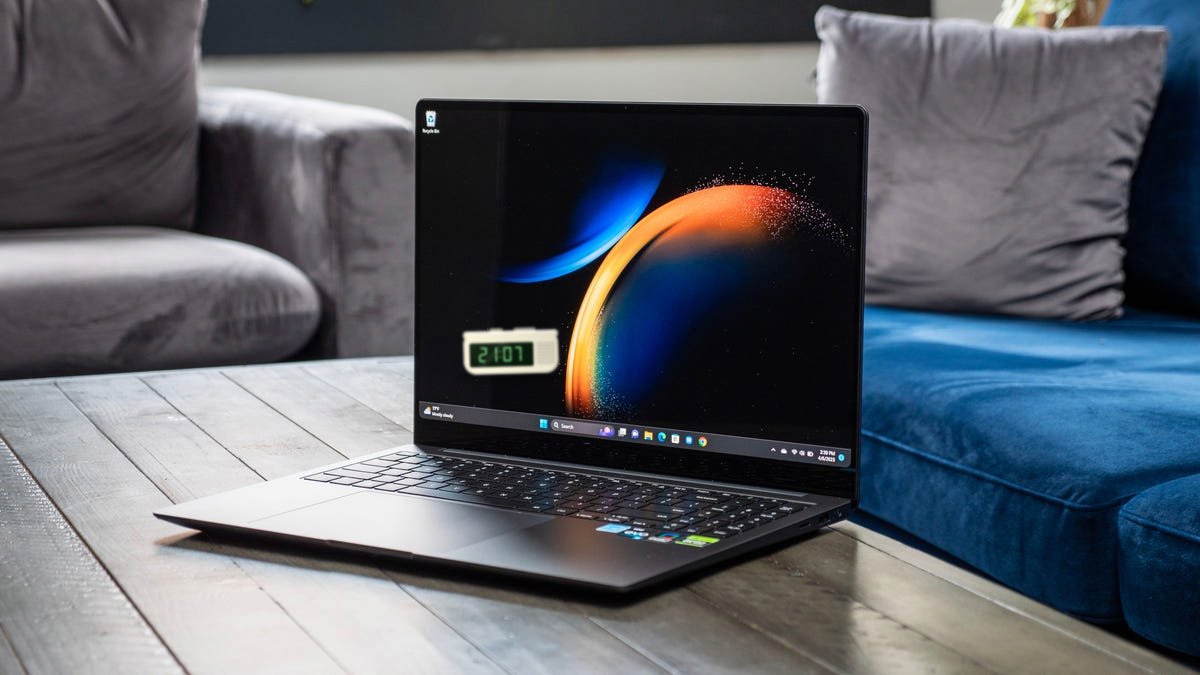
21:07
